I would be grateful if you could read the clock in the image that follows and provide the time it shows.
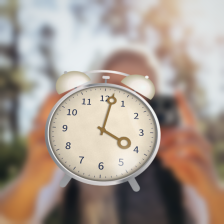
4:02
